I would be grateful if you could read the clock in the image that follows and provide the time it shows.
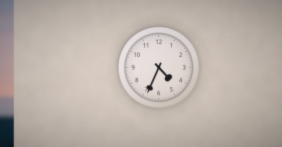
4:34
